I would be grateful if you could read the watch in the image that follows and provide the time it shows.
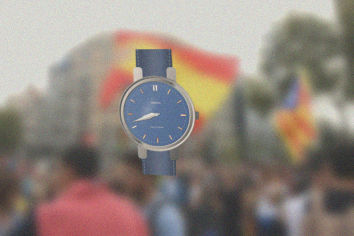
8:42
